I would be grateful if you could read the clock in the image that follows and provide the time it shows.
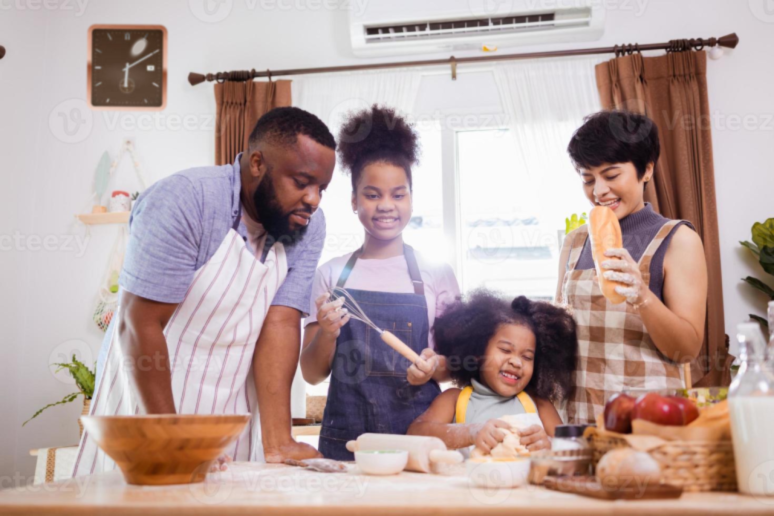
6:10
